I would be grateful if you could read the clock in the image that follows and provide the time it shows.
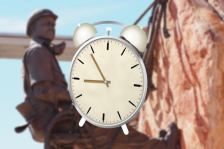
8:54
